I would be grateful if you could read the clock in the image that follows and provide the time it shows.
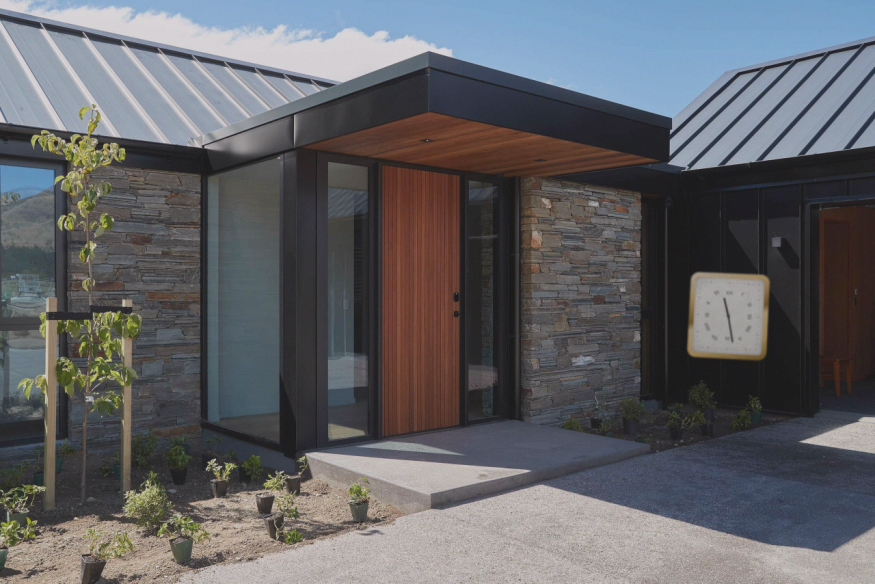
11:28
